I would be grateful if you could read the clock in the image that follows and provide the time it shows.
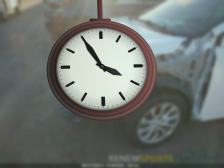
3:55
